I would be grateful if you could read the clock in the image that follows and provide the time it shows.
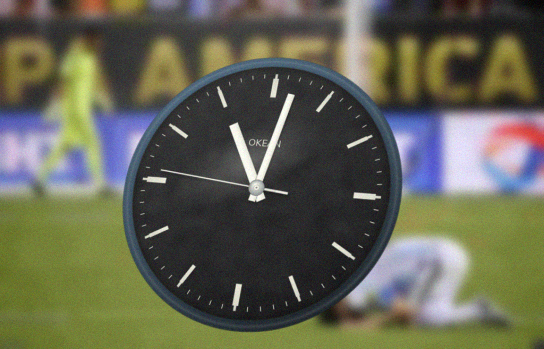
11:01:46
